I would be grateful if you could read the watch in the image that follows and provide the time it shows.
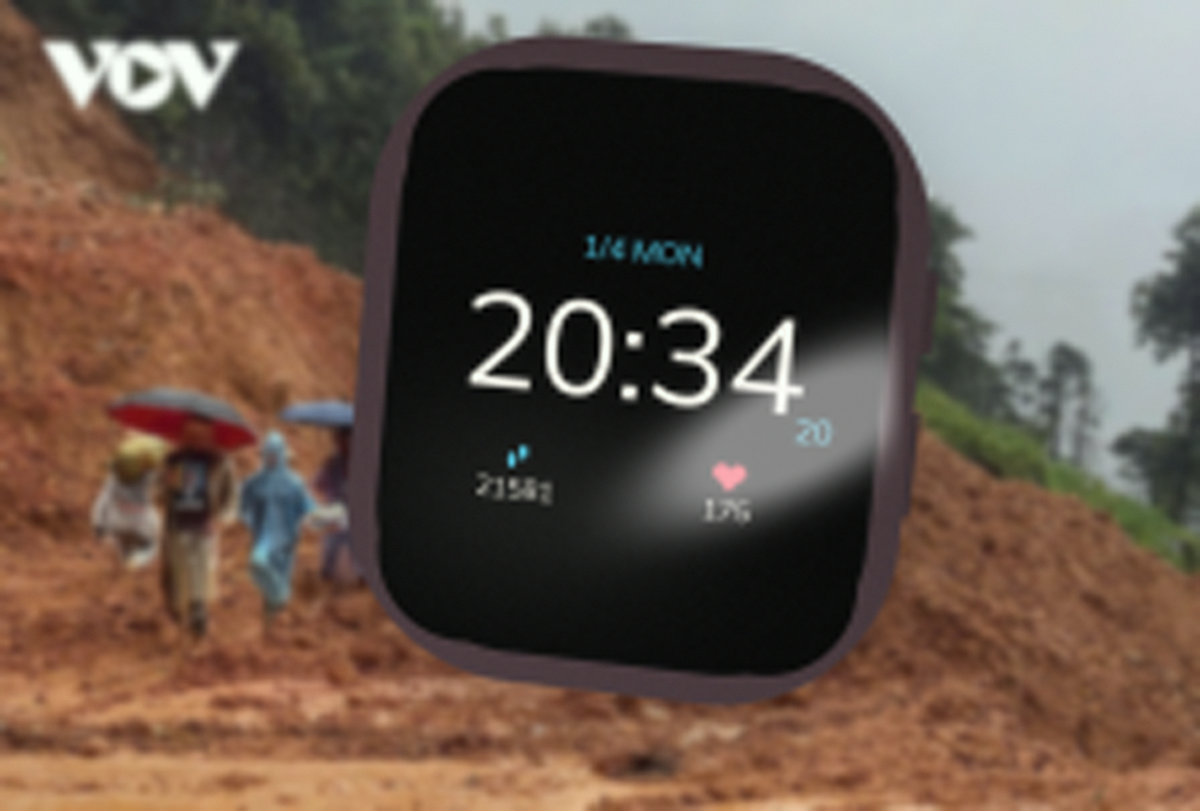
20:34
